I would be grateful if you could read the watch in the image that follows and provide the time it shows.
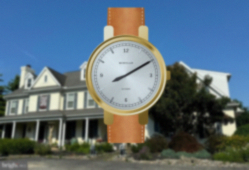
8:10
